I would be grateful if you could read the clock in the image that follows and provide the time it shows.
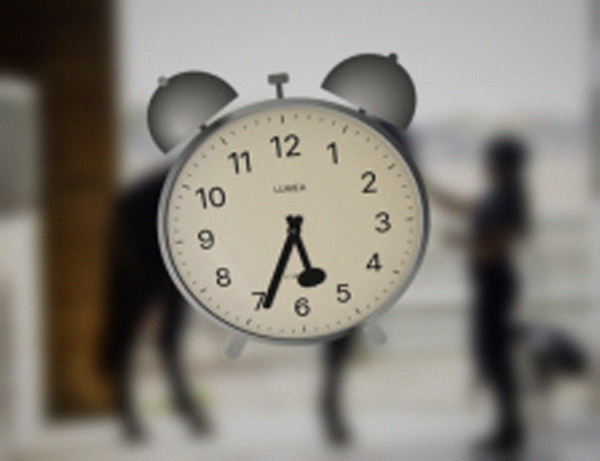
5:34
